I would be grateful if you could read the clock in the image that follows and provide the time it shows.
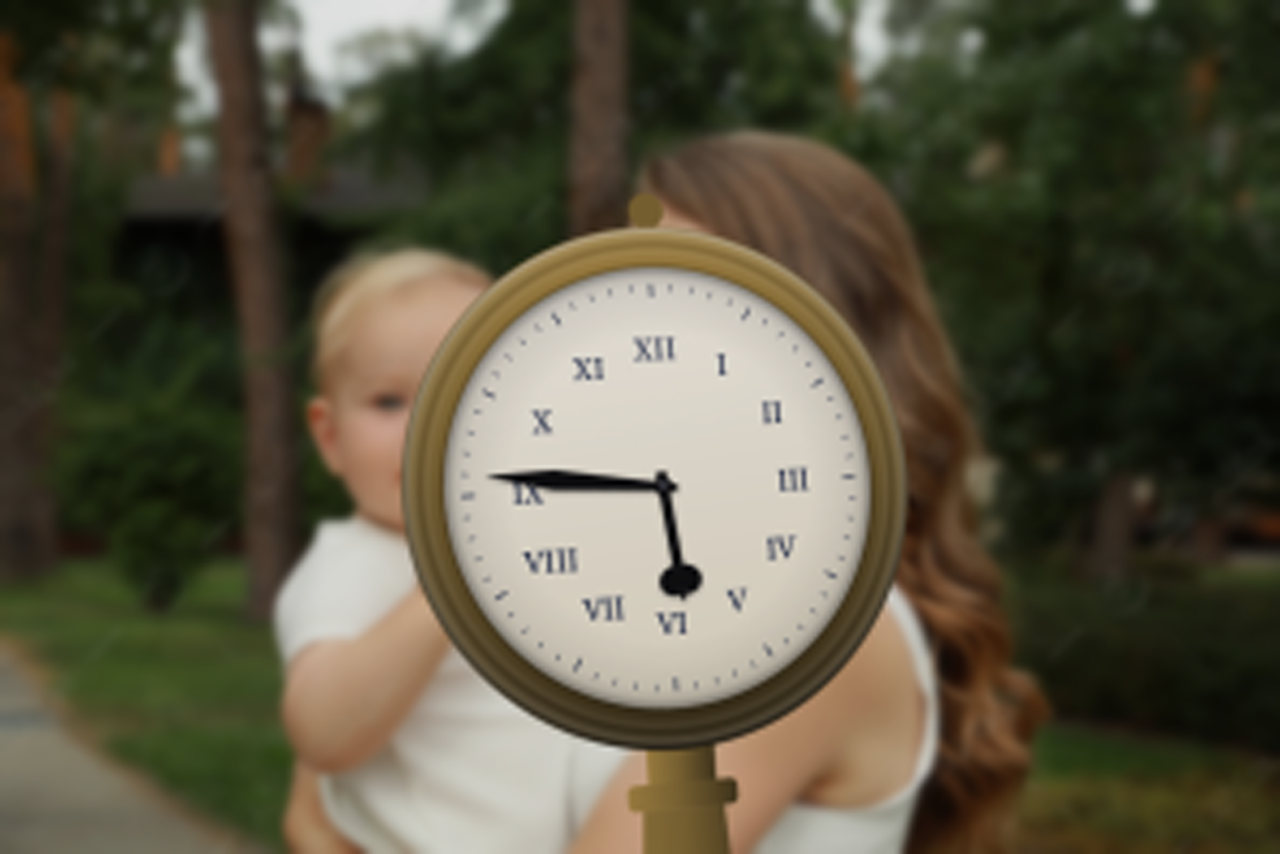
5:46
